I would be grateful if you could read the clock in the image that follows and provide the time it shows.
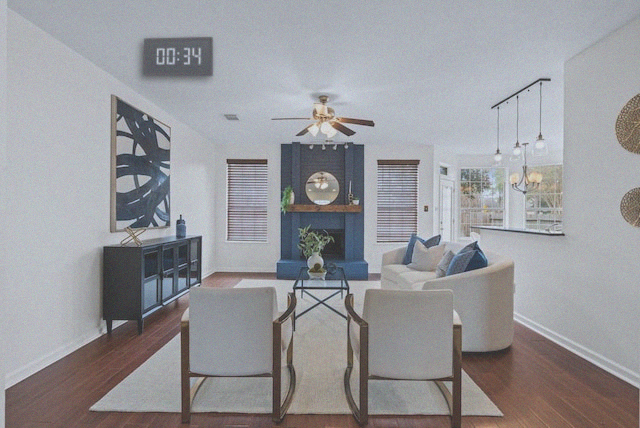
0:34
